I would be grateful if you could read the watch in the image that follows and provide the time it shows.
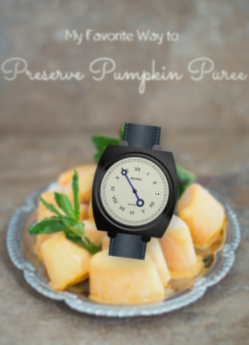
4:54
